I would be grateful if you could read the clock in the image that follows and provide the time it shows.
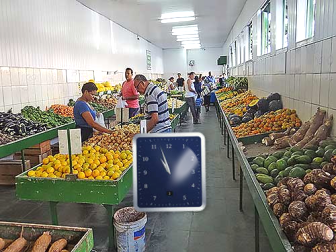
10:57
